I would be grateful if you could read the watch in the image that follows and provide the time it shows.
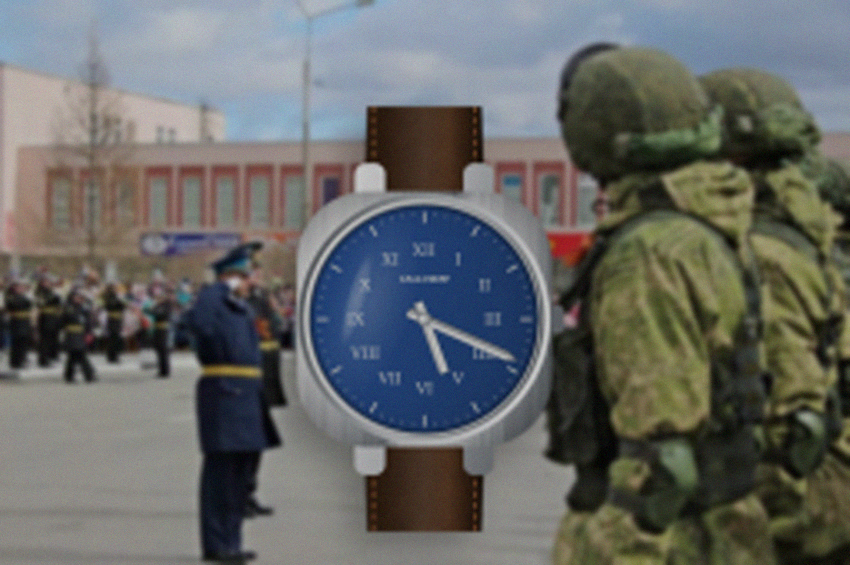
5:19
